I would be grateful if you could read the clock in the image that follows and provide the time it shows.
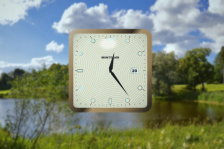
12:24
